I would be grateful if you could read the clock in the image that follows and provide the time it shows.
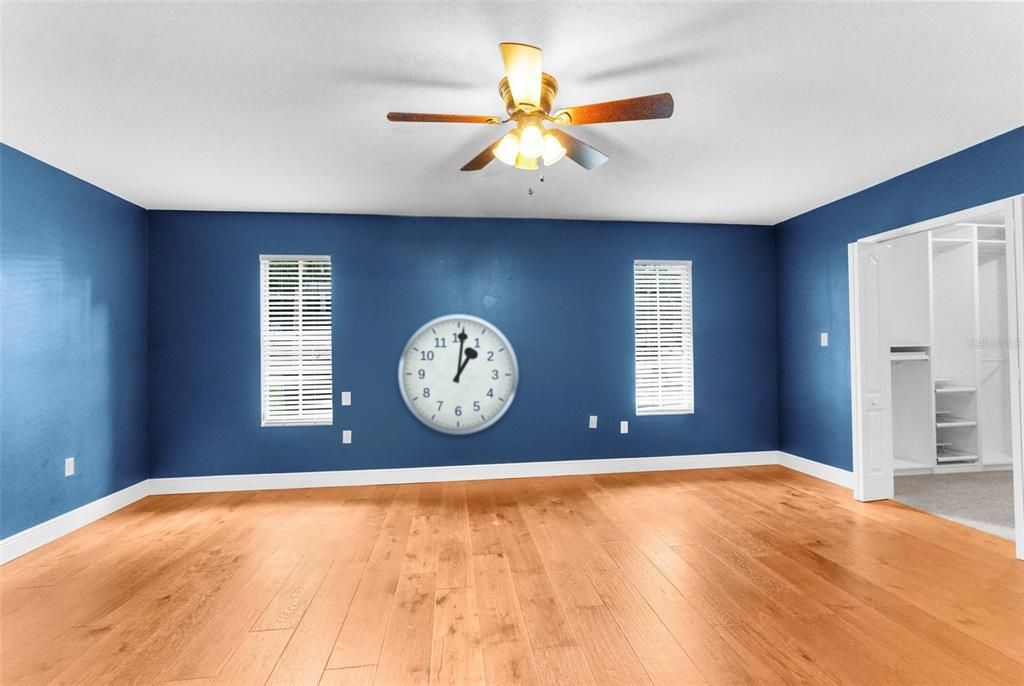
1:01
